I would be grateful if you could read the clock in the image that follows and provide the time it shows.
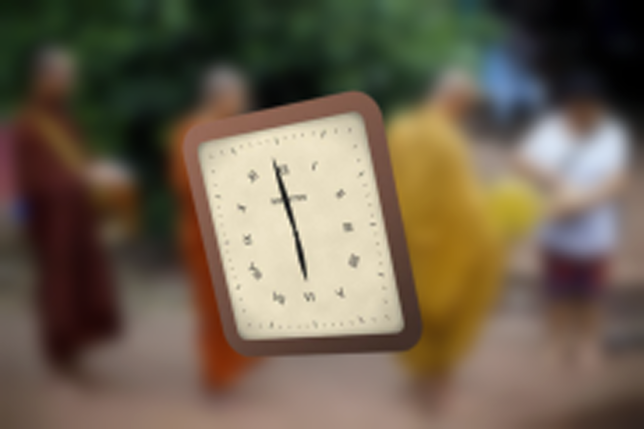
5:59
